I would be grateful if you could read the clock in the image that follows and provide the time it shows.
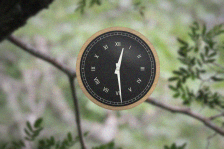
12:29
